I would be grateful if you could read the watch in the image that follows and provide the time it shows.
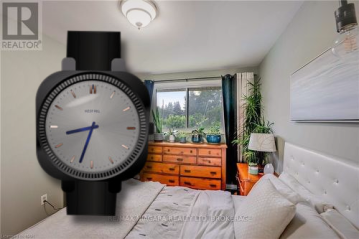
8:33
